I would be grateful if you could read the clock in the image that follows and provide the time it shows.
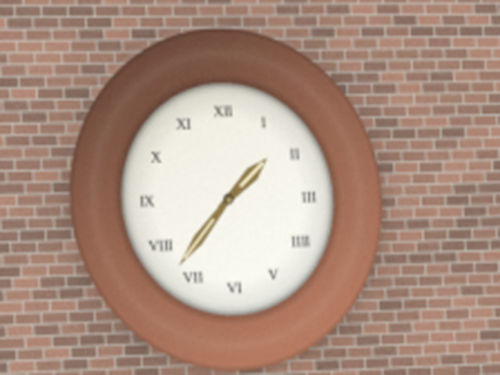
1:37
